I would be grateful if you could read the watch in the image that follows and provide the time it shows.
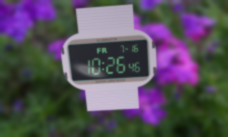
10:26:46
